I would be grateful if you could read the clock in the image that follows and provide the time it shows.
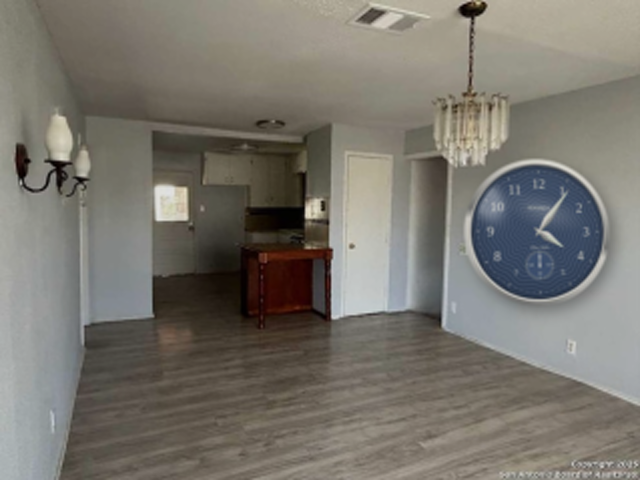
4:06
